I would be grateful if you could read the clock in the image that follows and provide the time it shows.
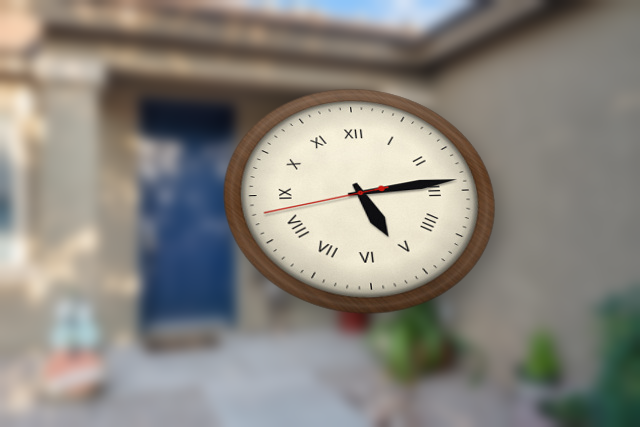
5:13:43
